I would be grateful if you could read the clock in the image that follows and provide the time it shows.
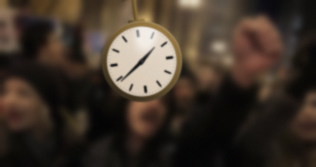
1:39
